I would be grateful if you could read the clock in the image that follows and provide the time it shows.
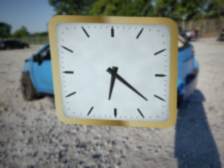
6:22
